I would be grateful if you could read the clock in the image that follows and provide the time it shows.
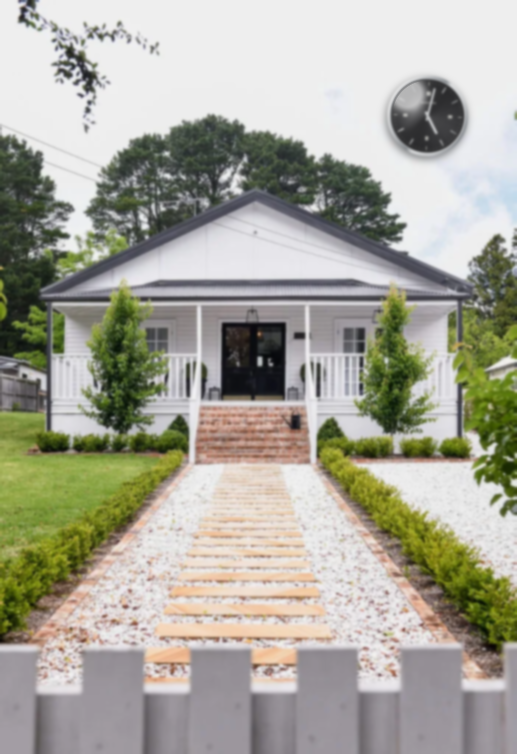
5:02
